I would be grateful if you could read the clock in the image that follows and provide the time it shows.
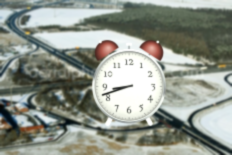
8:42
